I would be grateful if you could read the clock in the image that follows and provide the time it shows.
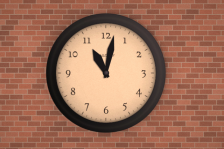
11:02
